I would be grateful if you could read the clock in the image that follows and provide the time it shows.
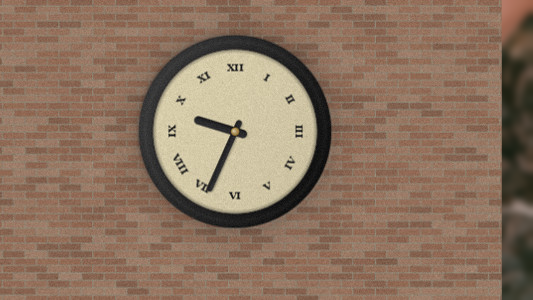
9:34
